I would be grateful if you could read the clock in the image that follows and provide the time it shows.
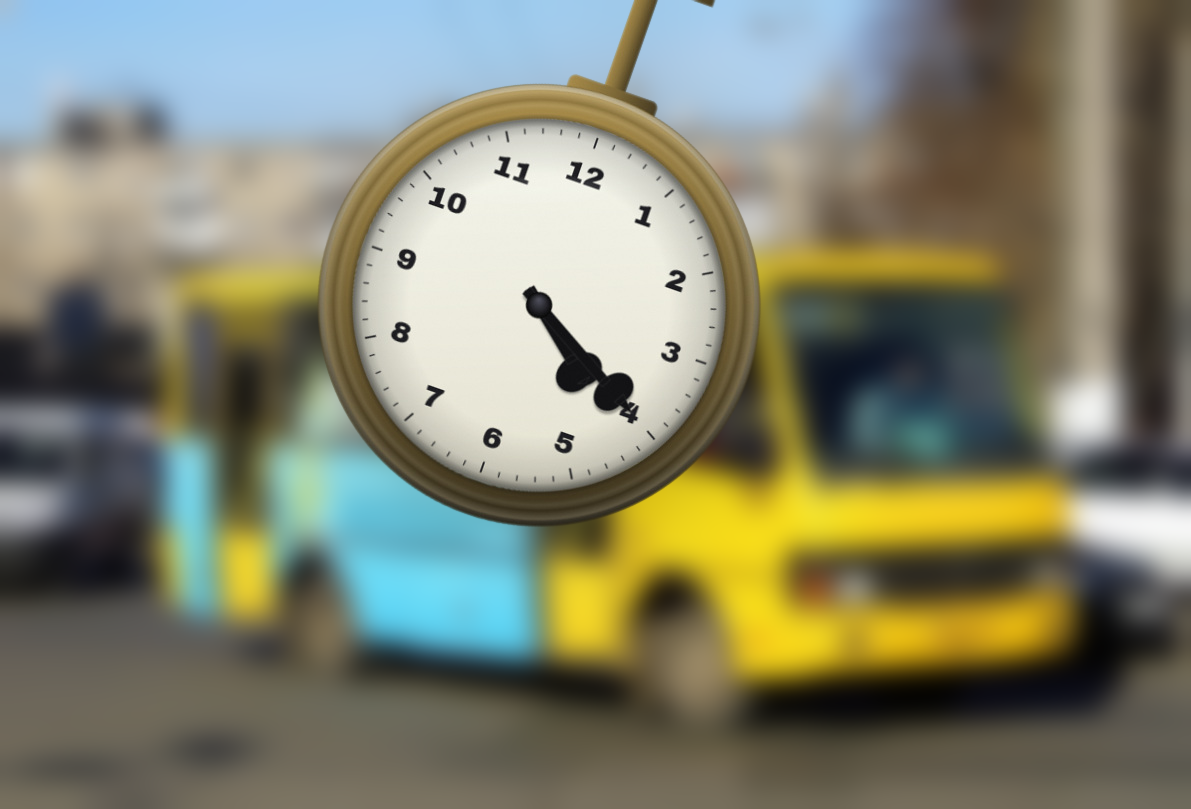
4:20
